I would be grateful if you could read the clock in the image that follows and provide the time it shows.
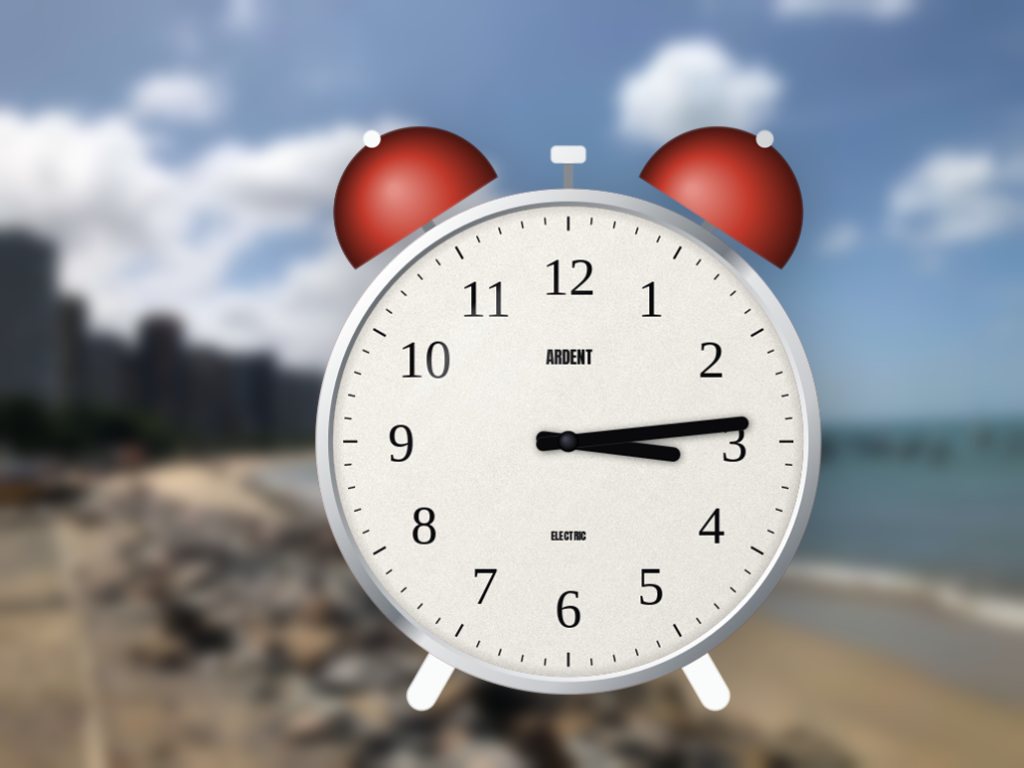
3:14
